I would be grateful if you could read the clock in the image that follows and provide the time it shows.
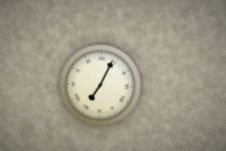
7:04
